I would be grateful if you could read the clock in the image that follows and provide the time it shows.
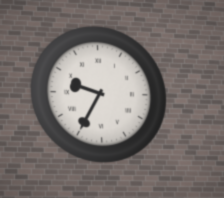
9:35
